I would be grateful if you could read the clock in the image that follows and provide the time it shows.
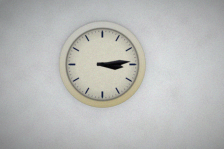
3:14
